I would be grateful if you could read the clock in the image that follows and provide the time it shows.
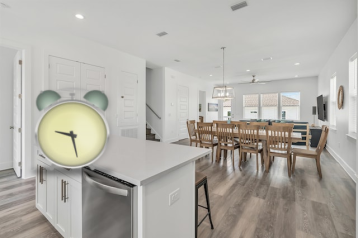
9:28
